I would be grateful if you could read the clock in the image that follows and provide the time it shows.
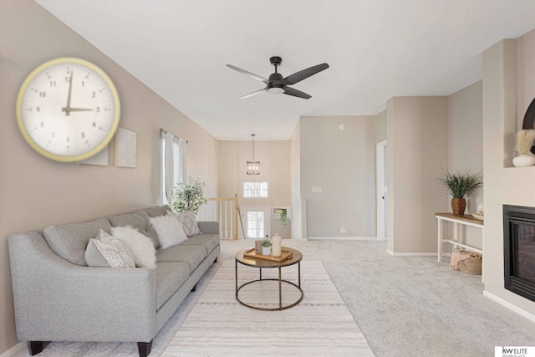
3:01
